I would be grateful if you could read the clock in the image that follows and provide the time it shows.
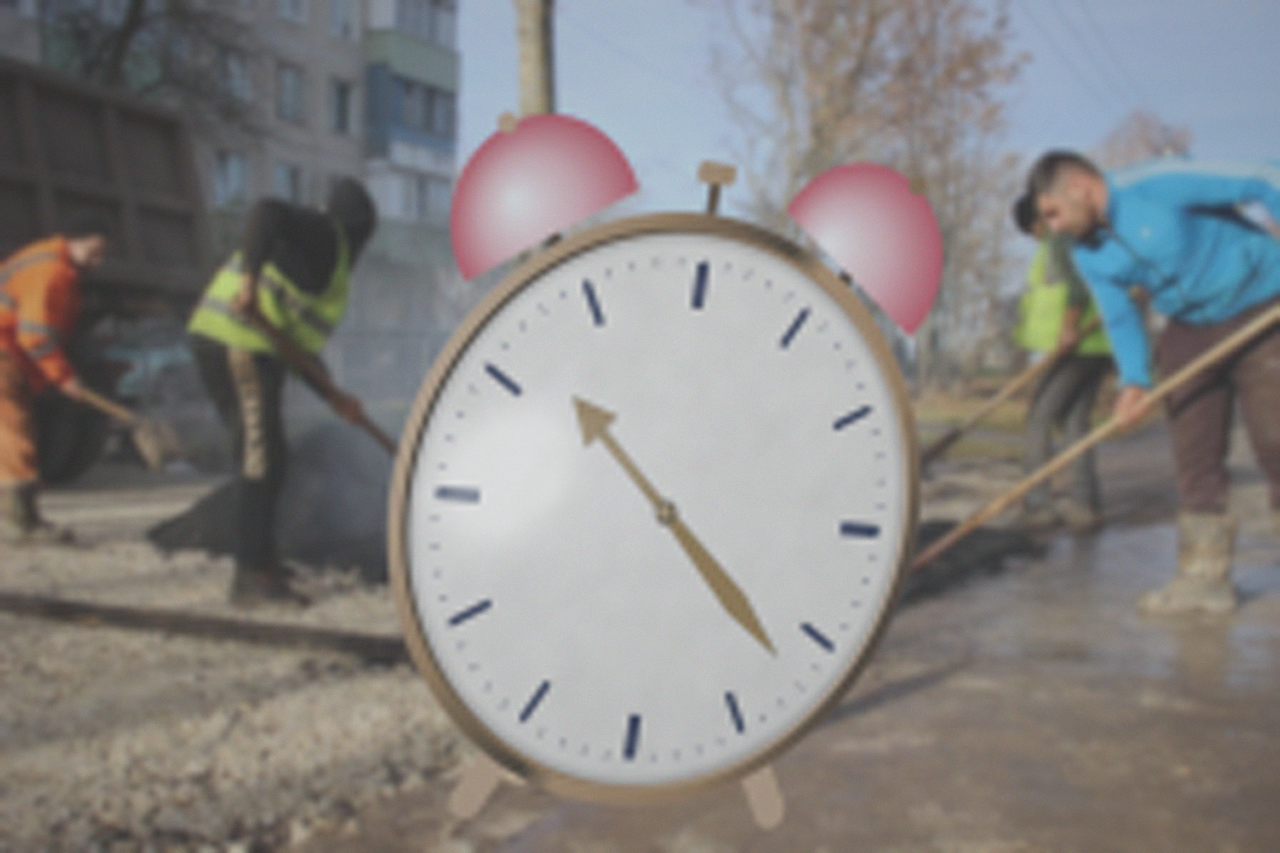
10:22
